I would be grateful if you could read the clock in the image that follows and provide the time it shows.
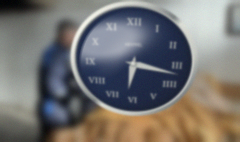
6:17
